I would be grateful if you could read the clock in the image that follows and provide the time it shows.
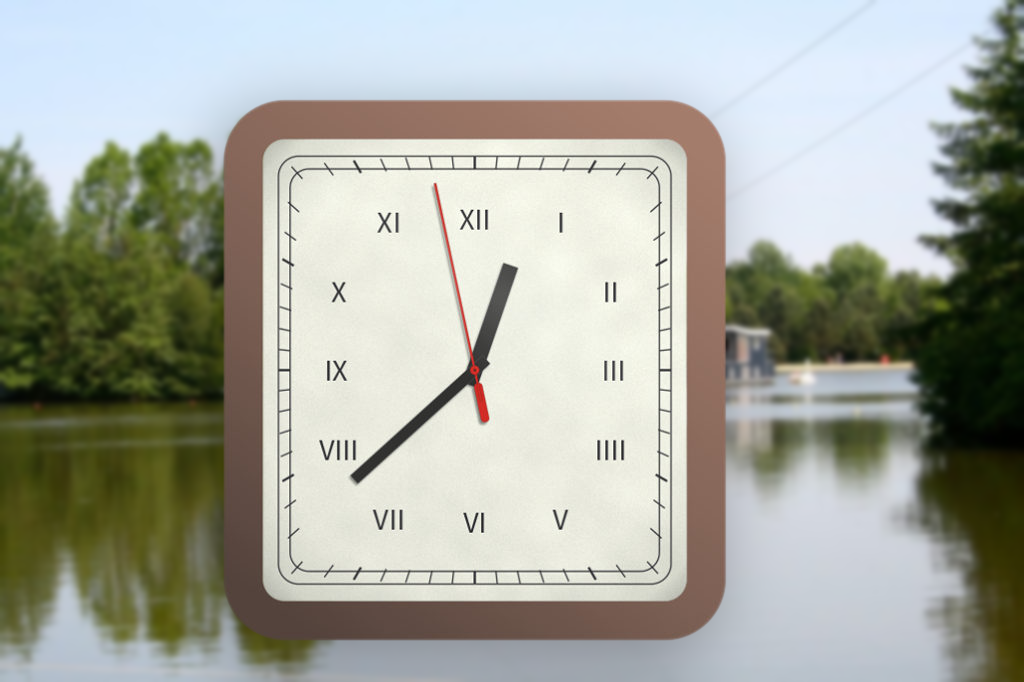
12:37:58
